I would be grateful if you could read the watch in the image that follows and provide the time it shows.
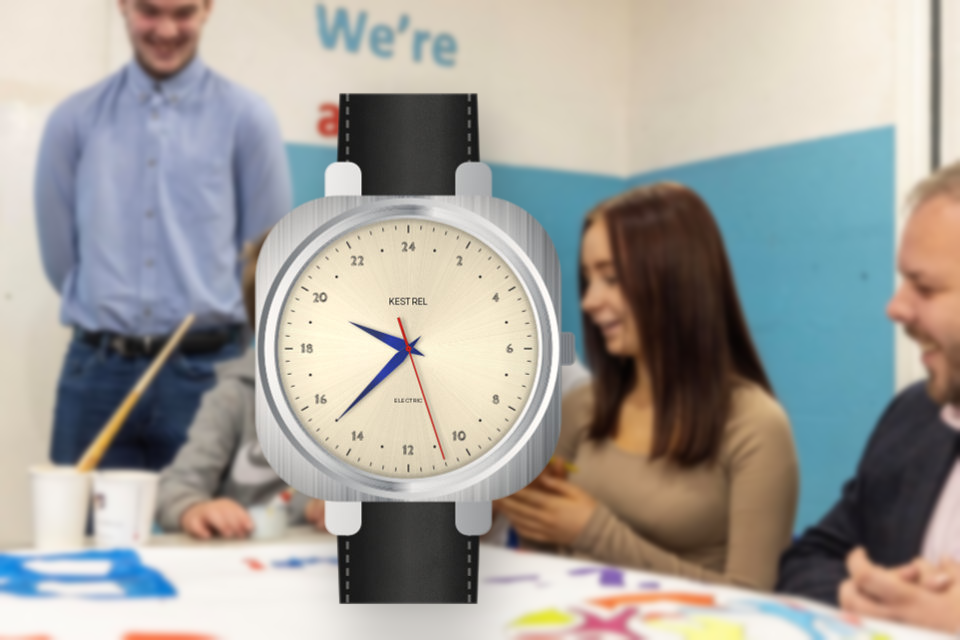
19:37:27
